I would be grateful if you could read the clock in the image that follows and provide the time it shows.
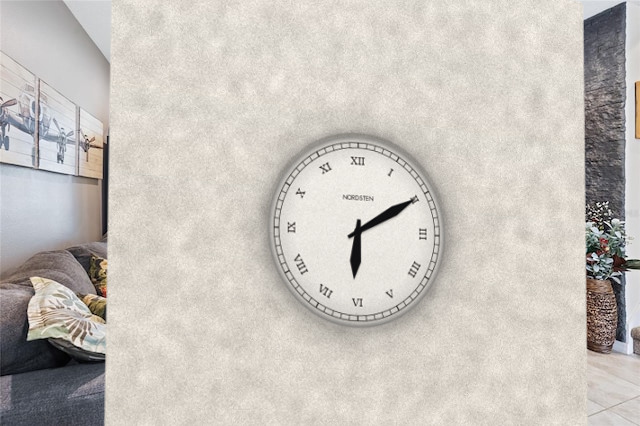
6:10
